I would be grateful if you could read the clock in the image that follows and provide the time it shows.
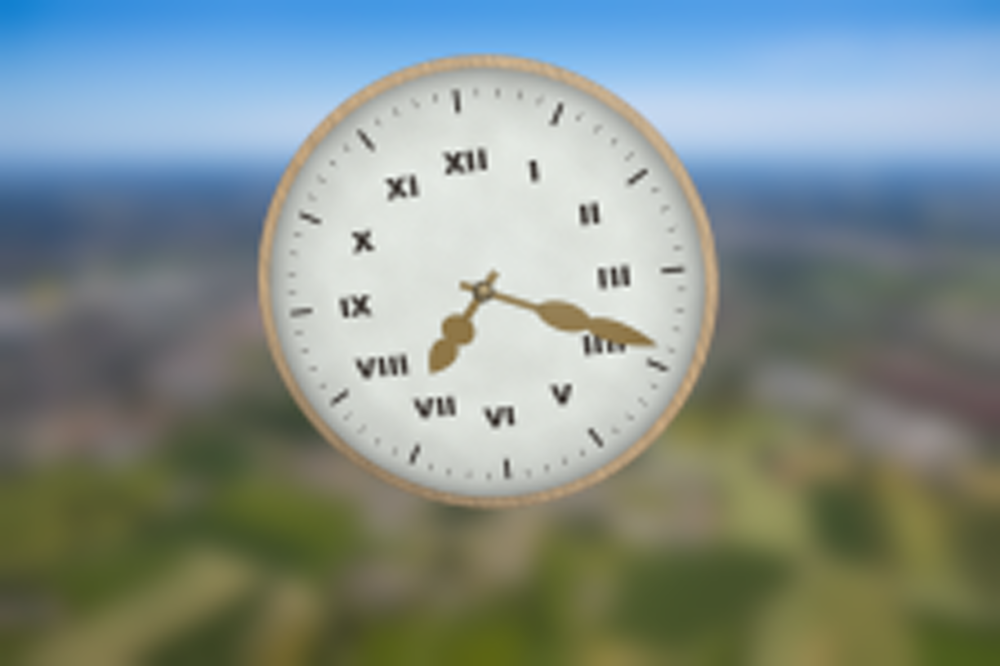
7:19
